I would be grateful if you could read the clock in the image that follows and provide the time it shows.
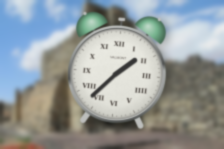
1:37
